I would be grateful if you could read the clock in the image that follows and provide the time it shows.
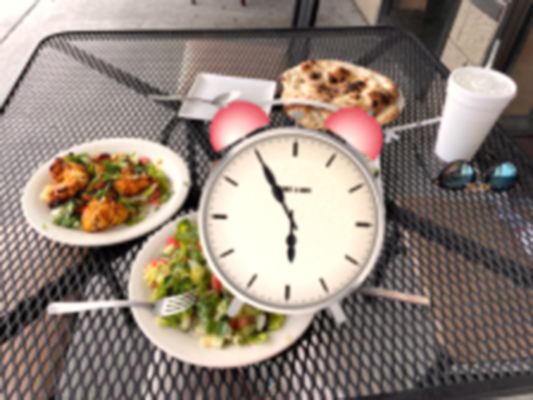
5:55
